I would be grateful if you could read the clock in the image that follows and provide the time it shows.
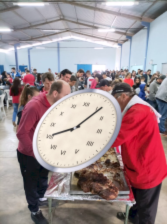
8:06
